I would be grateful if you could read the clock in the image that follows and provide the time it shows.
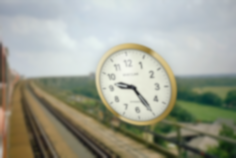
9:25
